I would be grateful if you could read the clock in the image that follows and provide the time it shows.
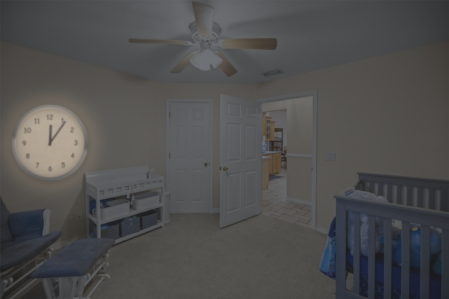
12:06
